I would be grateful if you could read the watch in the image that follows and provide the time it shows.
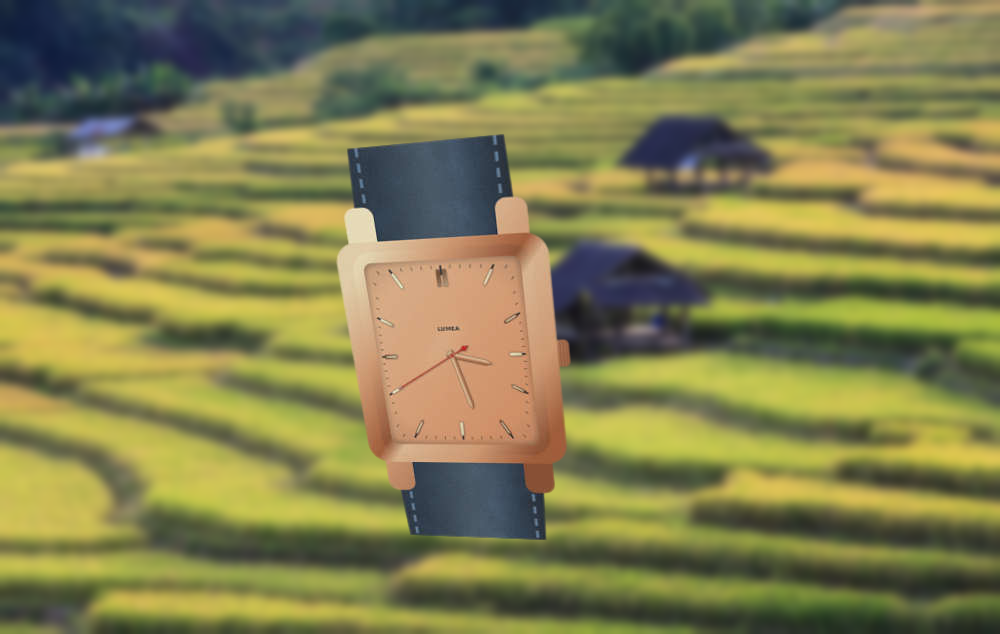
3:27:40
